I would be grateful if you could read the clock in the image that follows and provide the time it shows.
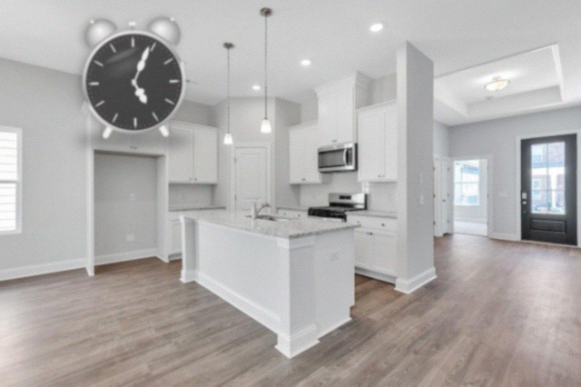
5:04
